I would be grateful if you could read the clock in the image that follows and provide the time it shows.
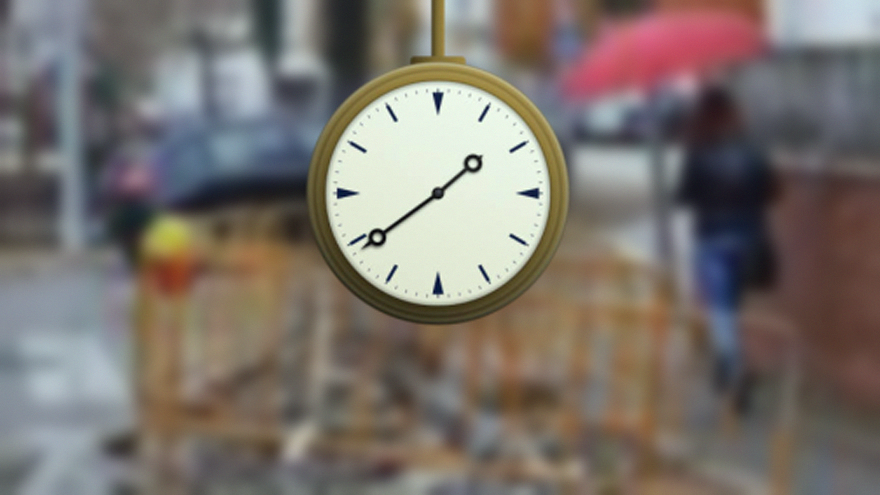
1:39
